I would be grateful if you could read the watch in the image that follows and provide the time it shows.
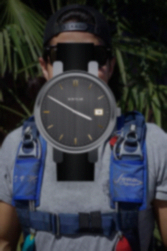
3:50
